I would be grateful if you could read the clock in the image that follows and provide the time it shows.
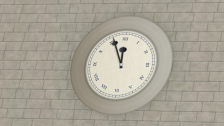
11:56
